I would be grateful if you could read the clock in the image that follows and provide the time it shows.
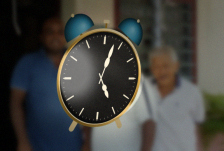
5:03
